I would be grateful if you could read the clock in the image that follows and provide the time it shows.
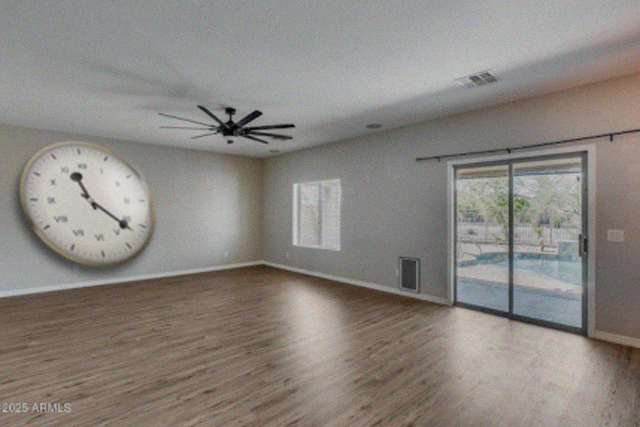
11:22
